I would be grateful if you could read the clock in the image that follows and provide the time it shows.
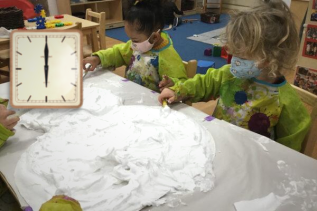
6:00
